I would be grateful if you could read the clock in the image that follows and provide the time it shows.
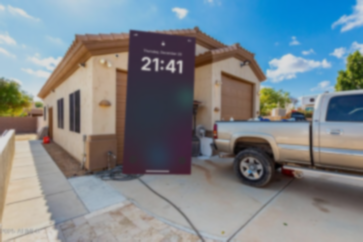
21:41
